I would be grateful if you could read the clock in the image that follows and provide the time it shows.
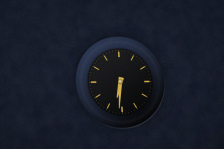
6:31
